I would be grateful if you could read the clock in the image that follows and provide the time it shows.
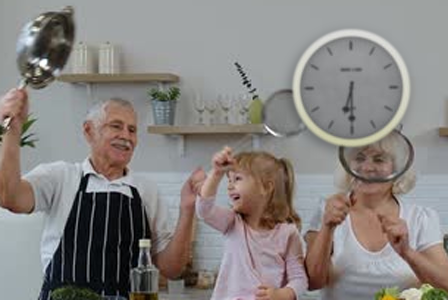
6:30
